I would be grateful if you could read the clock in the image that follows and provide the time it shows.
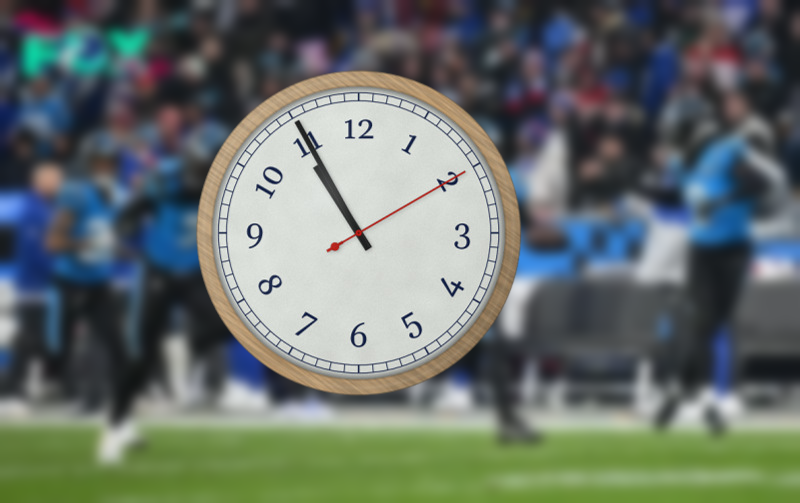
10:55:10
